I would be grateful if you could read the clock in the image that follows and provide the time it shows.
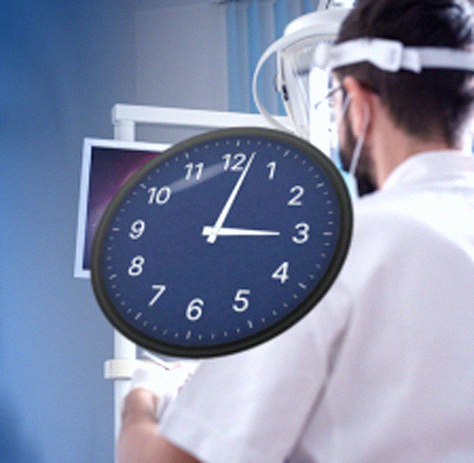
3:02
